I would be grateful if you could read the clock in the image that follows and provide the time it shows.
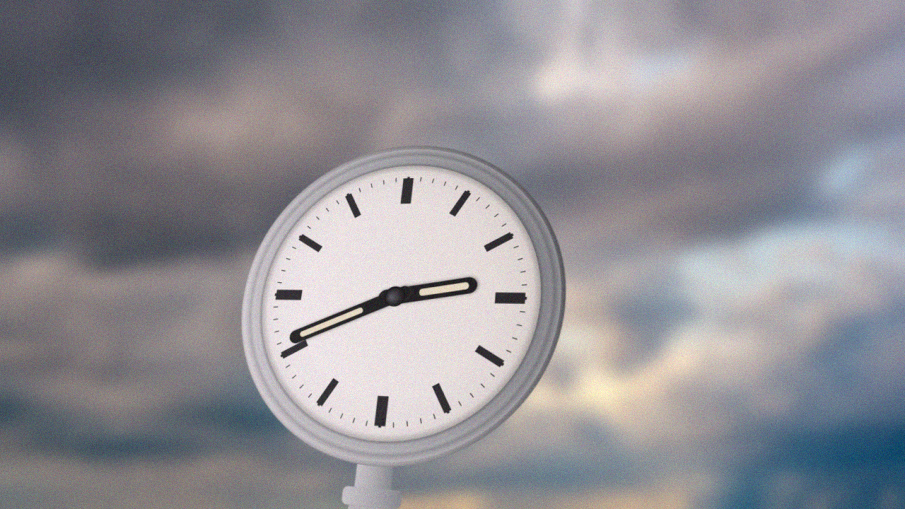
2:41
